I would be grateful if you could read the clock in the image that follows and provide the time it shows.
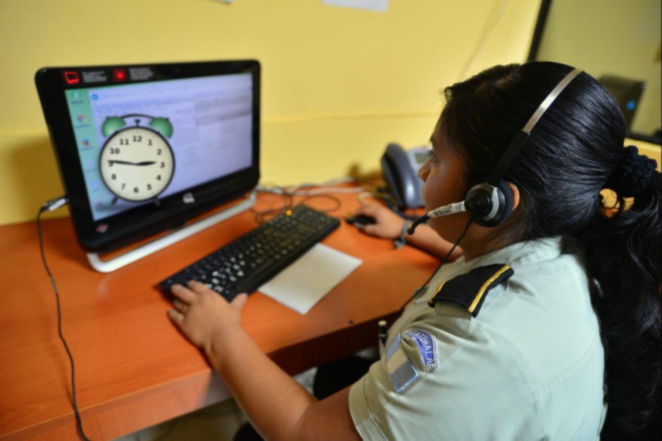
2:46
